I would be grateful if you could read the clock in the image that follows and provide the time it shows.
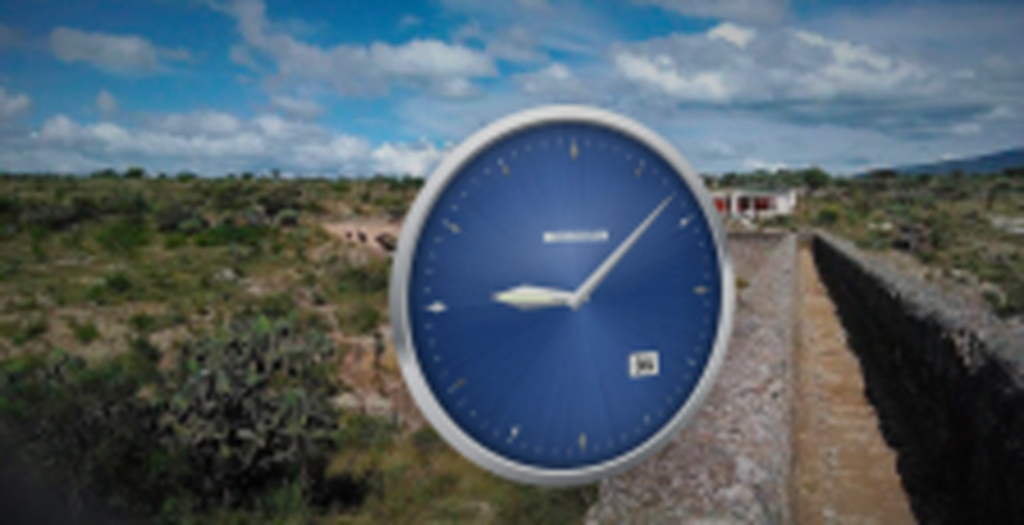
9:08
